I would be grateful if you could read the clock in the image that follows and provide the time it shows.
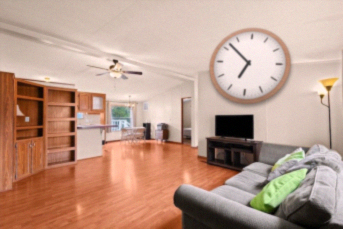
6:52
